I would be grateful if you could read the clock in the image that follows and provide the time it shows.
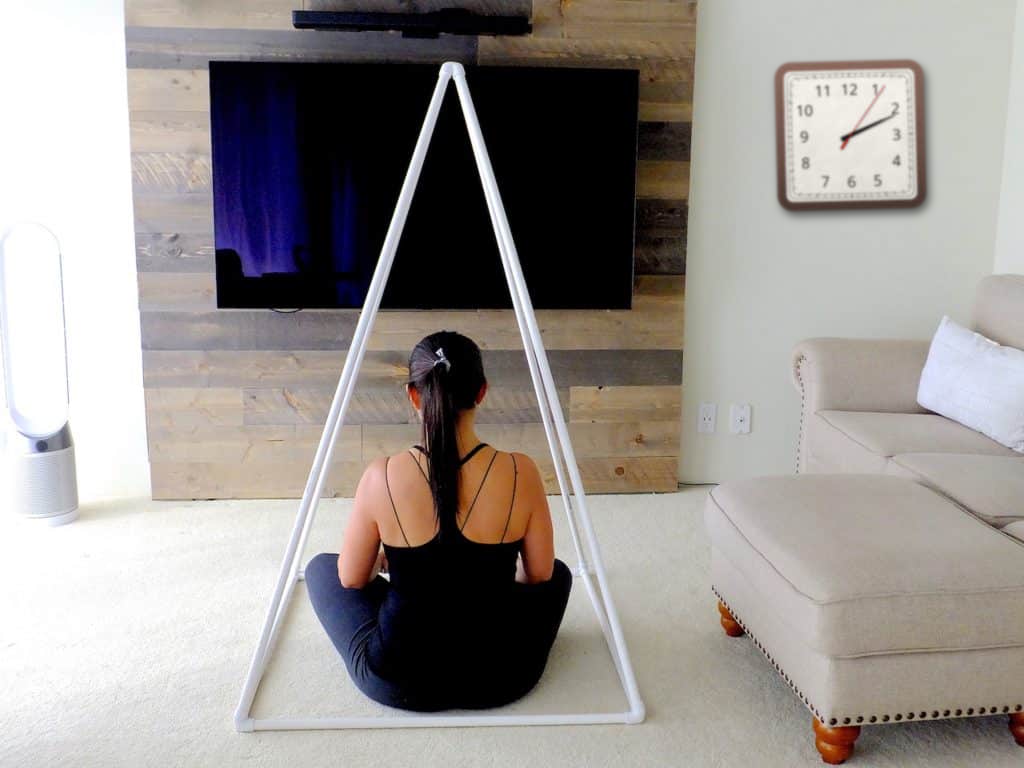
2:11:06
